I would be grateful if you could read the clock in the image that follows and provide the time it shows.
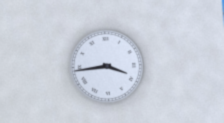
3:44
